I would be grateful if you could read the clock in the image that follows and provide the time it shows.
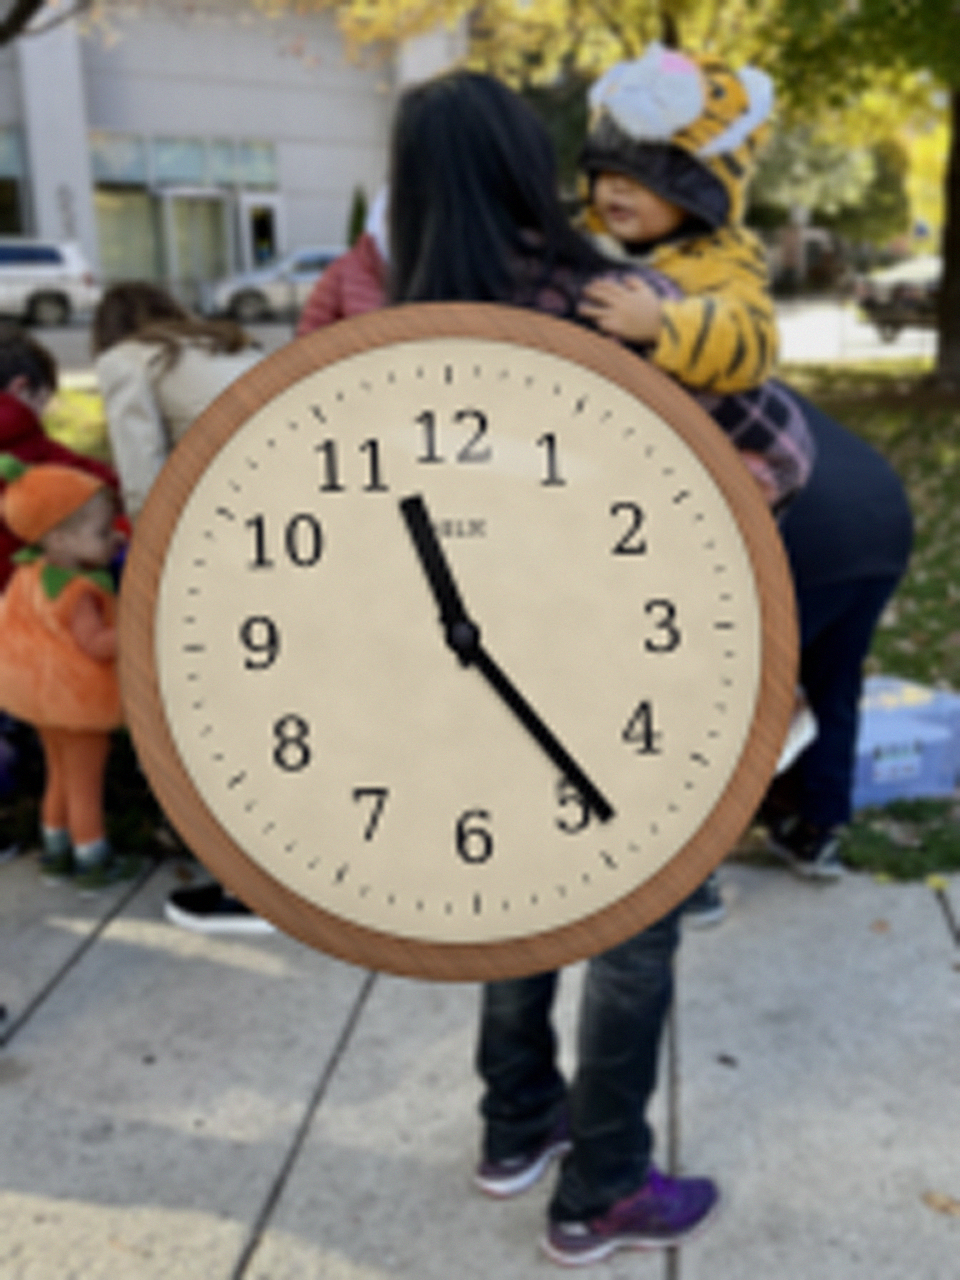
11:24
